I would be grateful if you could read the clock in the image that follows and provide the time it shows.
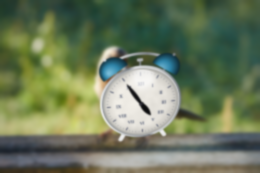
4:55
